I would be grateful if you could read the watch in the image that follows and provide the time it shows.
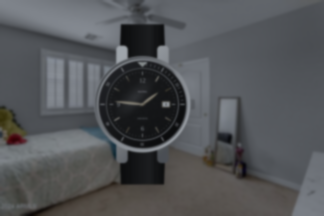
1:46
